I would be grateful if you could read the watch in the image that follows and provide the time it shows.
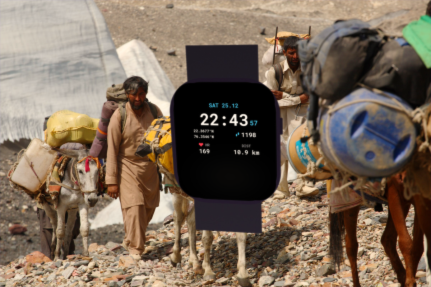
22:43
